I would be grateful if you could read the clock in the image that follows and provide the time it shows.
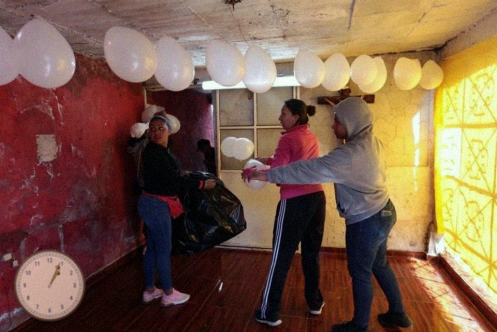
1:04
